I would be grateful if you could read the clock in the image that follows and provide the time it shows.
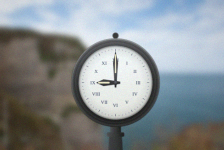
9:00
